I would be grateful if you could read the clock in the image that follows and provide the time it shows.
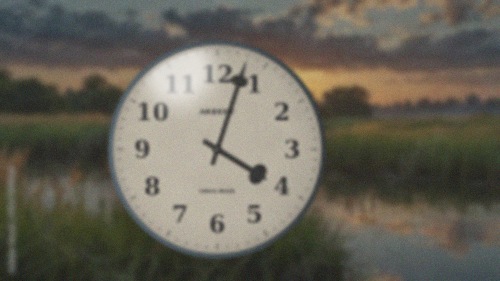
4:03
